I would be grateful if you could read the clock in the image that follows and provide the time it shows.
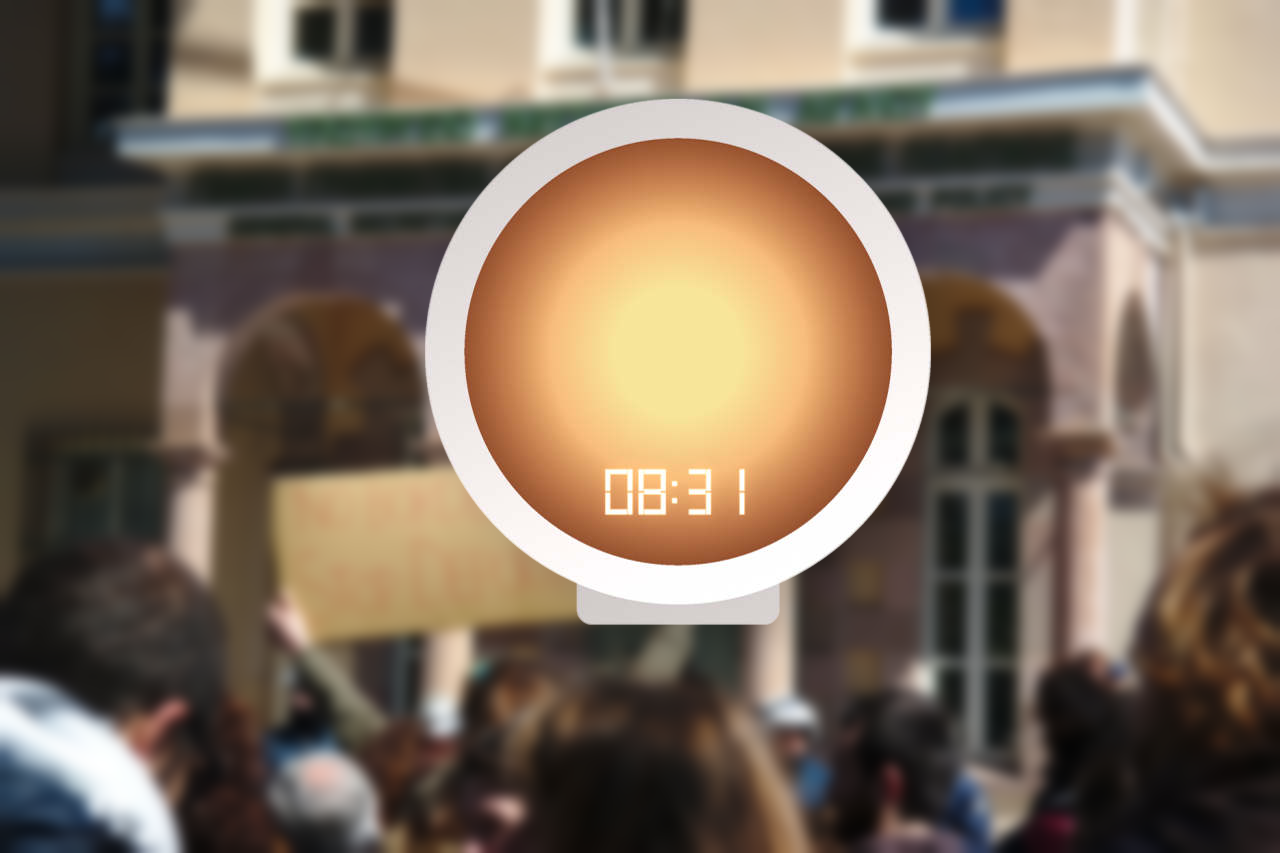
8:31
